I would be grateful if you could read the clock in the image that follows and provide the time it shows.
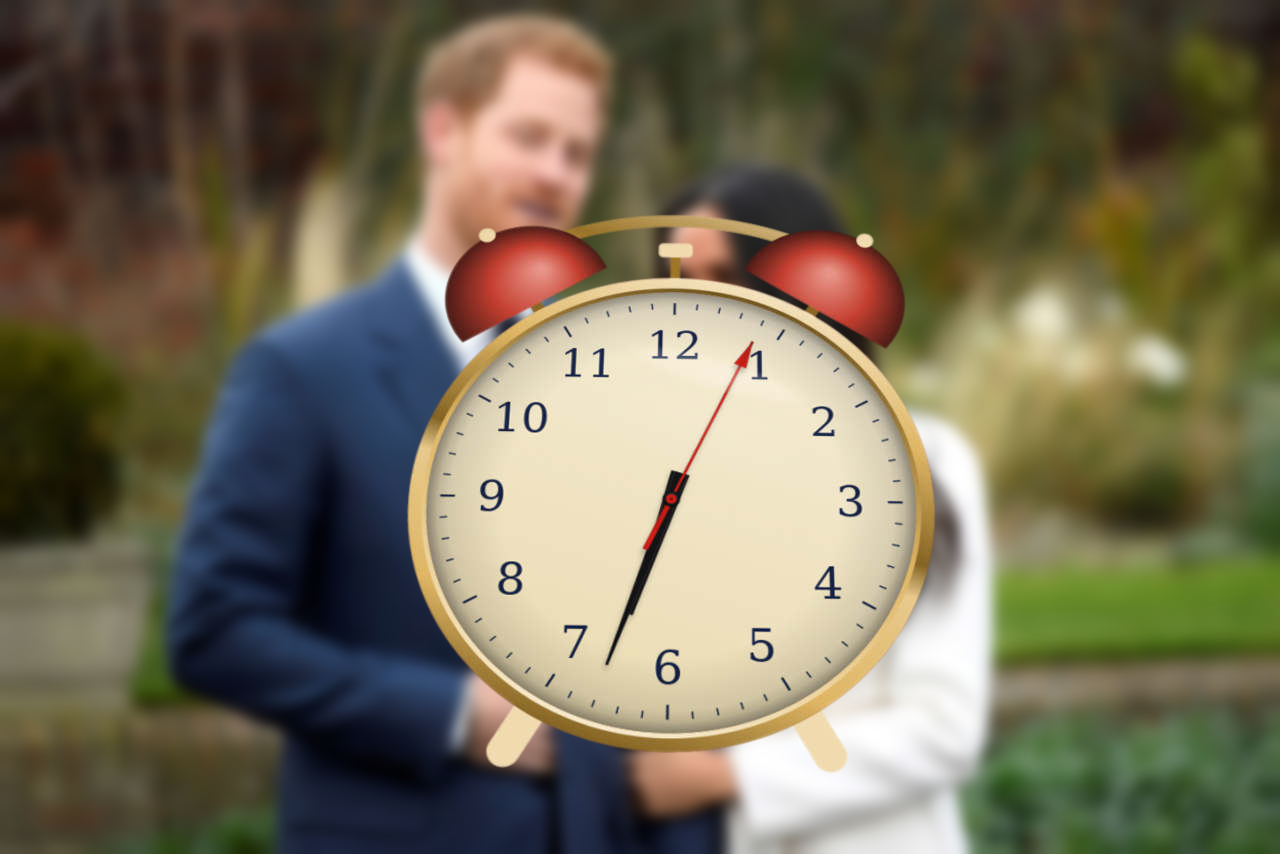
6:33:04
